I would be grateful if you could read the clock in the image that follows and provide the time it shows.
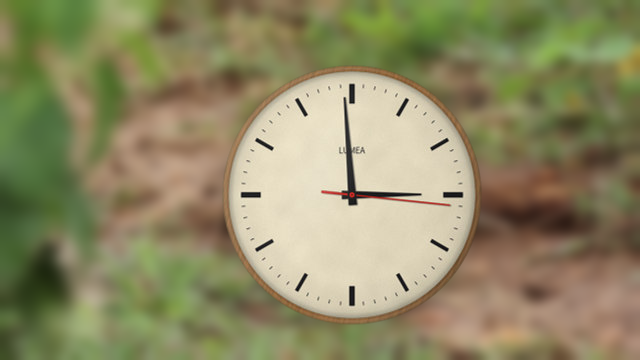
2:59:16
